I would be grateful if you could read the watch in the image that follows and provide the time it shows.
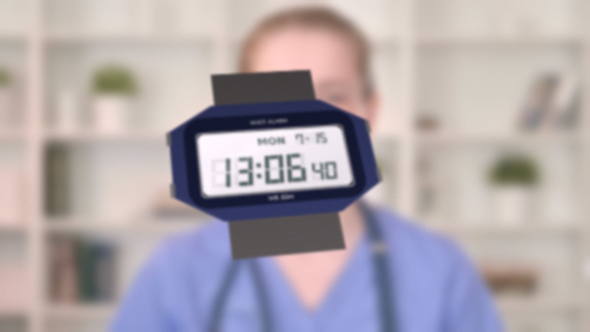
13:06:40
